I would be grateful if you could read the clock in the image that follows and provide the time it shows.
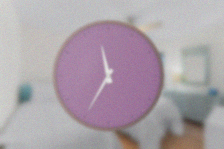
11:35
